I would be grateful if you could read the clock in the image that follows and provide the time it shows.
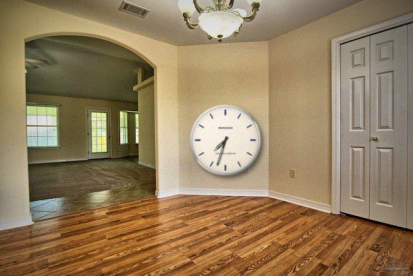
7:33
